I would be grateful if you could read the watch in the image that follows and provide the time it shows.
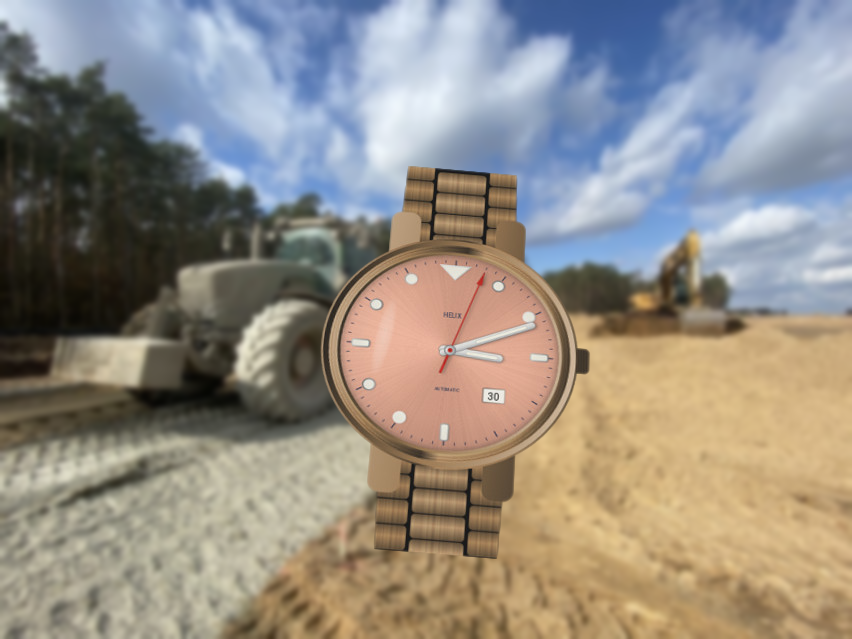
3:11:03
